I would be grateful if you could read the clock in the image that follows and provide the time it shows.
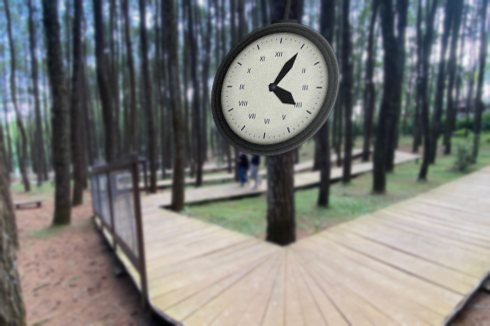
4:05
